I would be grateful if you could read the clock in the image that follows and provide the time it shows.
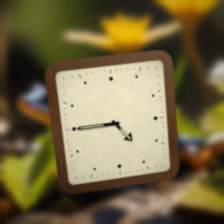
4:45
